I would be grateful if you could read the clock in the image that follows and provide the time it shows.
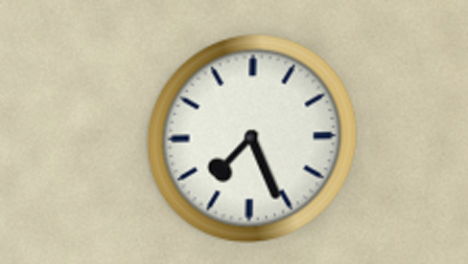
7:26
